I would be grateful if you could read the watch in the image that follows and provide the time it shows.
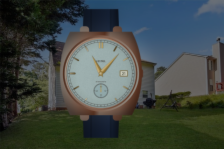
11:07
